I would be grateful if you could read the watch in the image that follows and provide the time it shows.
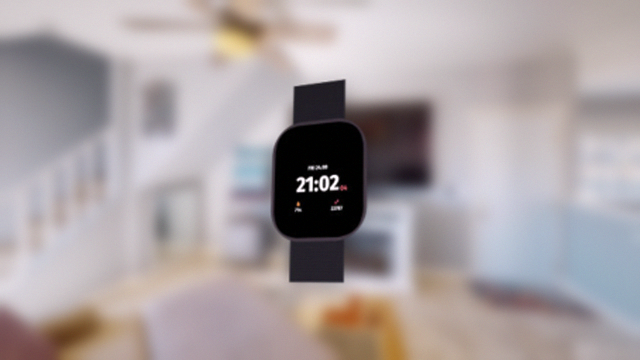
21:02
